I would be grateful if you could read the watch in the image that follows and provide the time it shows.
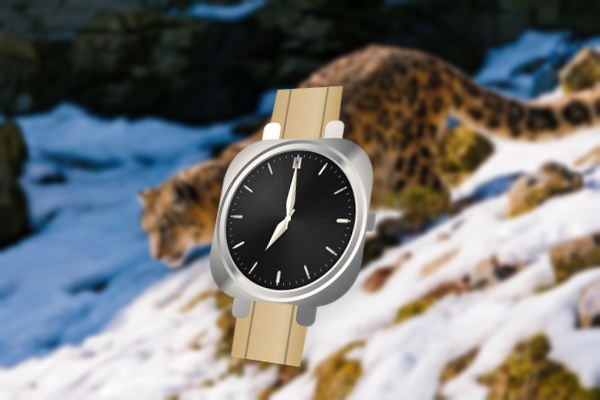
7:00
